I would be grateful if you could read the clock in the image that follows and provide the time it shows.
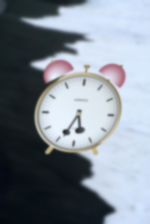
5:34
